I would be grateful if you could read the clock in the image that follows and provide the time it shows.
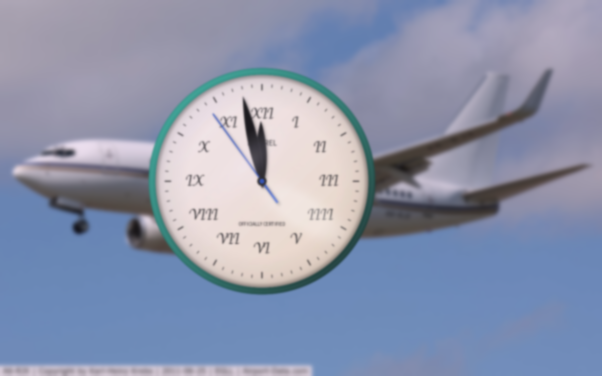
11:57:54
